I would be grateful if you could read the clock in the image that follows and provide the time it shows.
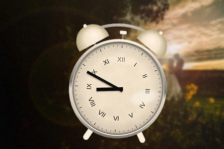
8:49
